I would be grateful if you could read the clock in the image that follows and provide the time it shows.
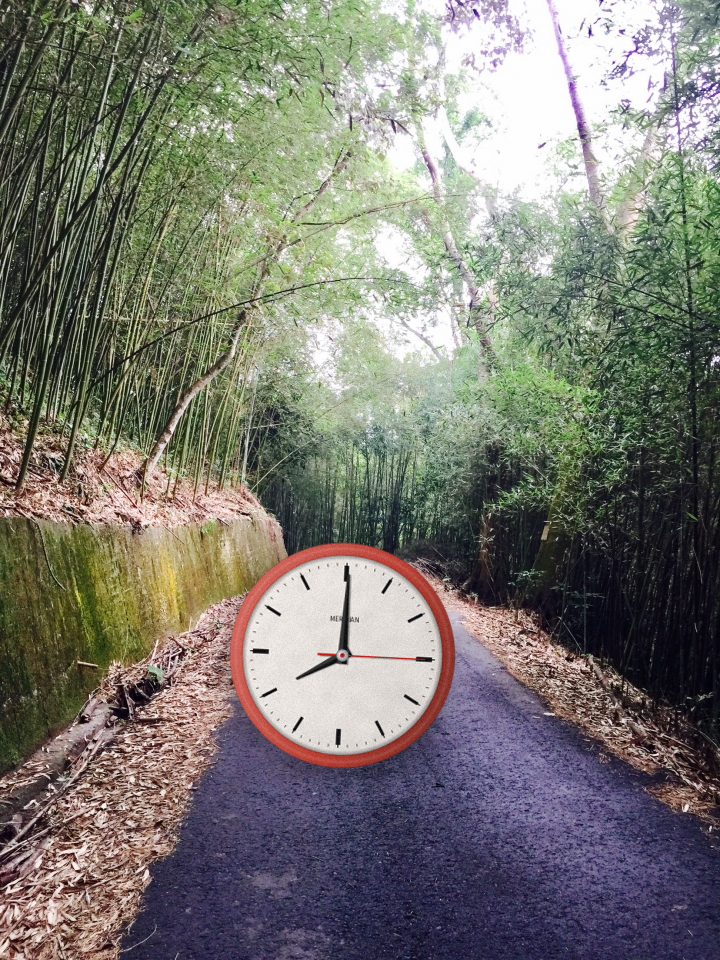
8:00:15
